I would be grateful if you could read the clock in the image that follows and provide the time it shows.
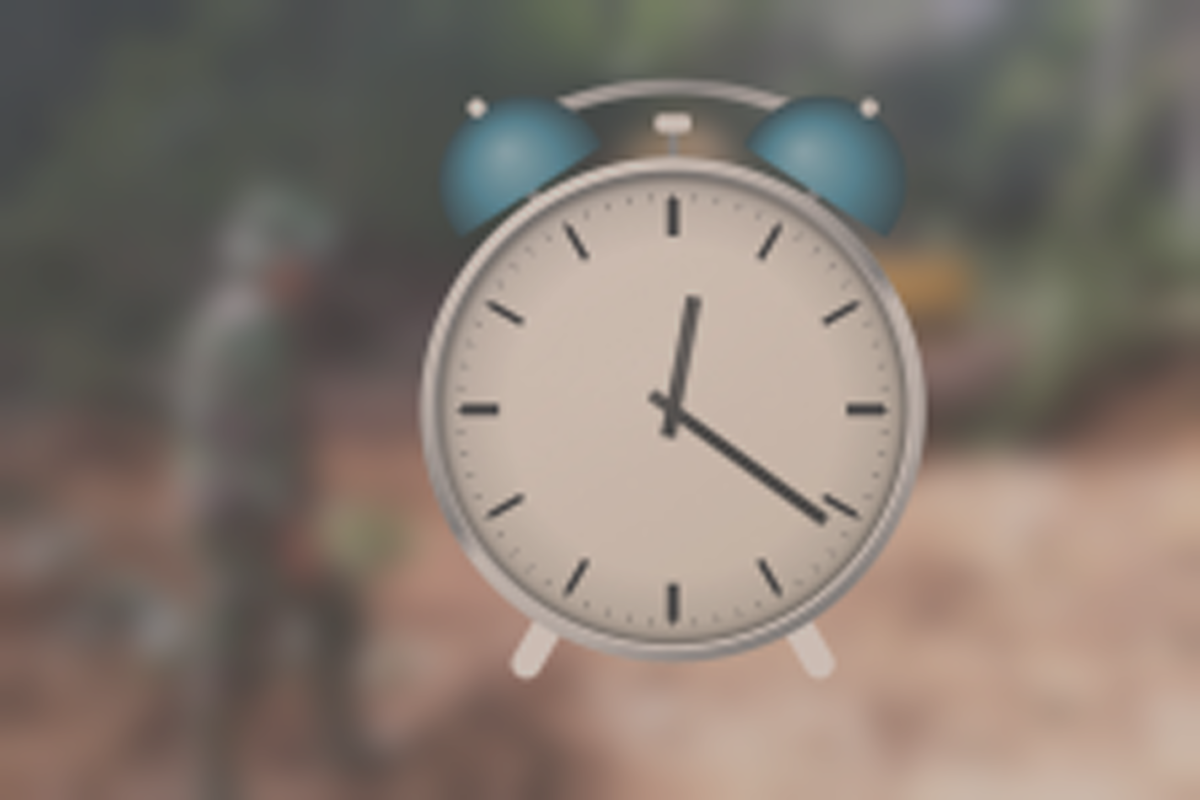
12:21
